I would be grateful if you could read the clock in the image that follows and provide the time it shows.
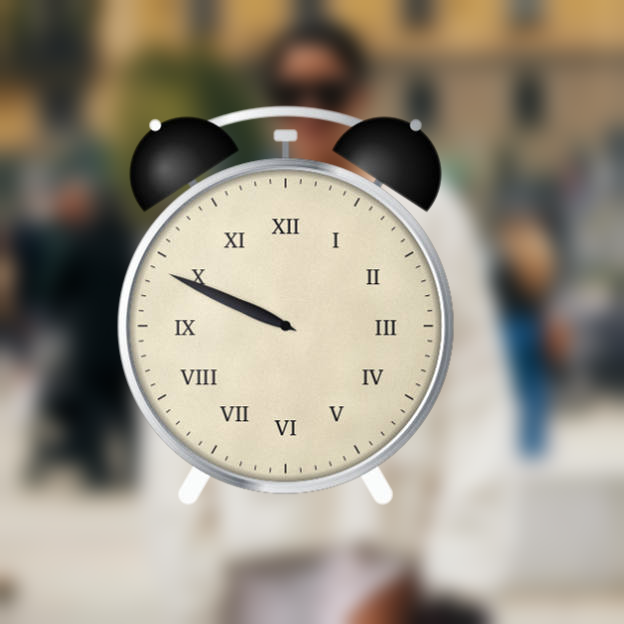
9:49
